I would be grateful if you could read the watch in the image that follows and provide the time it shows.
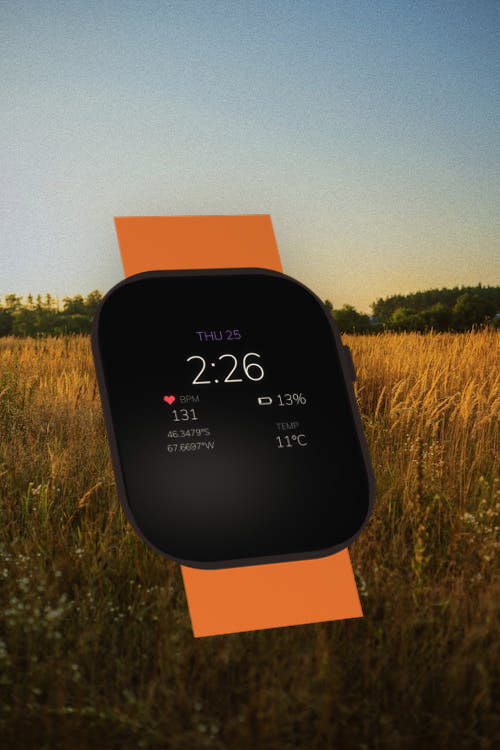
2:26
